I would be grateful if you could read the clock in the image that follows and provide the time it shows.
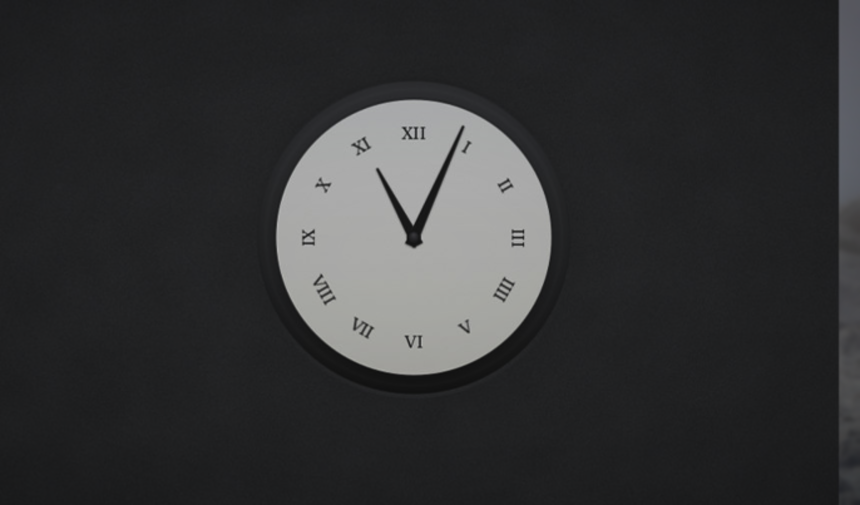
11:04
